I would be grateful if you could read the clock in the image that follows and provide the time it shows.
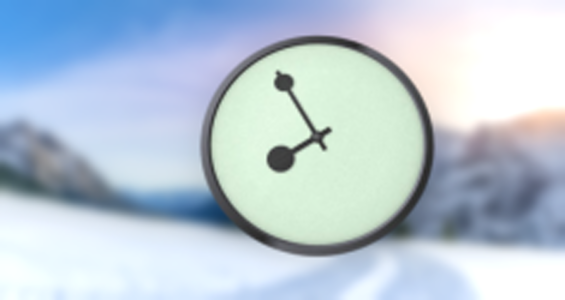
7:55
